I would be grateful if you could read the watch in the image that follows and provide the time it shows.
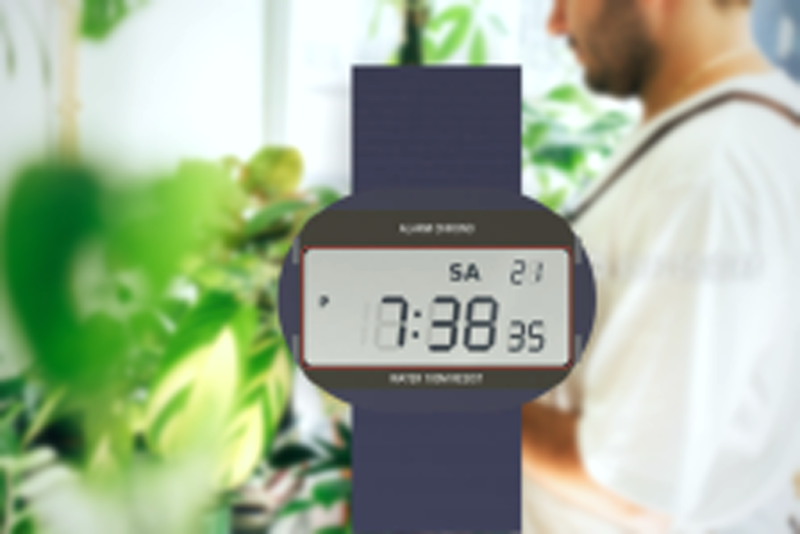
7:38:35
